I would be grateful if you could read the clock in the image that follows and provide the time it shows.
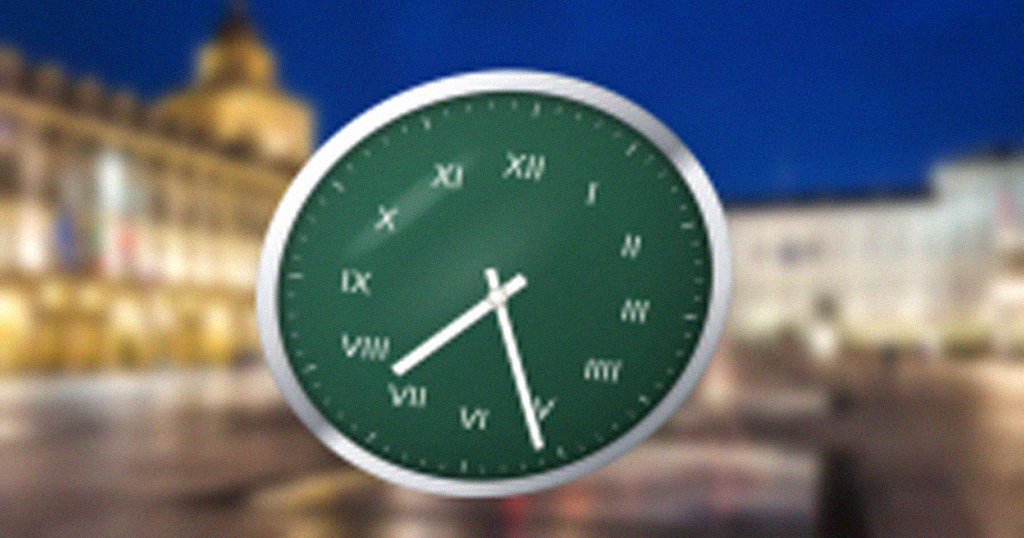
7:26
